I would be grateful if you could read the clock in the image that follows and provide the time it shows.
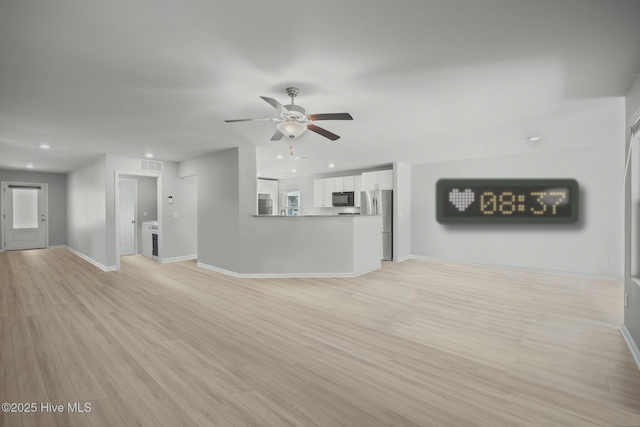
8:37
